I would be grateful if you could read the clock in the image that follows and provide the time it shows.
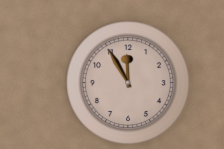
11:55
